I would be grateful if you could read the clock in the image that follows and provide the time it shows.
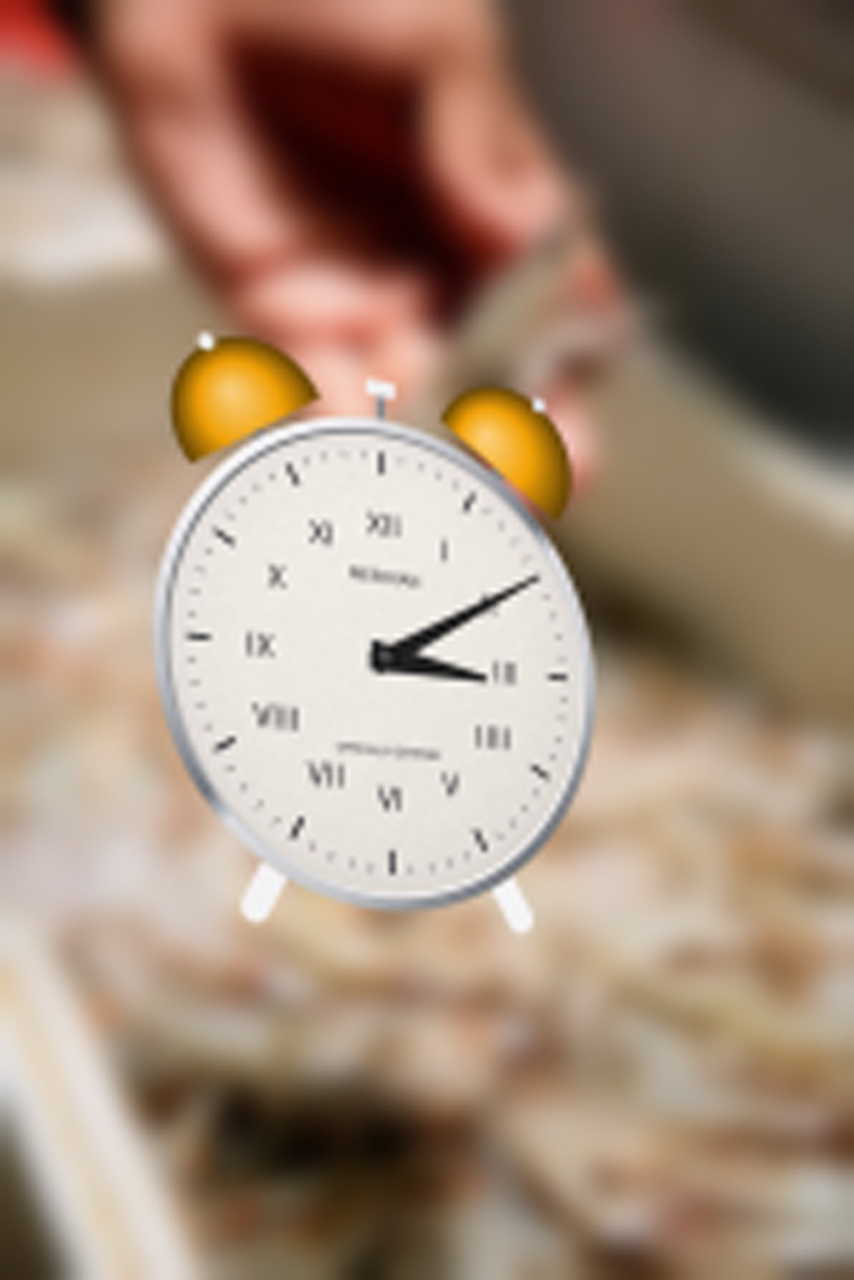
3:10
